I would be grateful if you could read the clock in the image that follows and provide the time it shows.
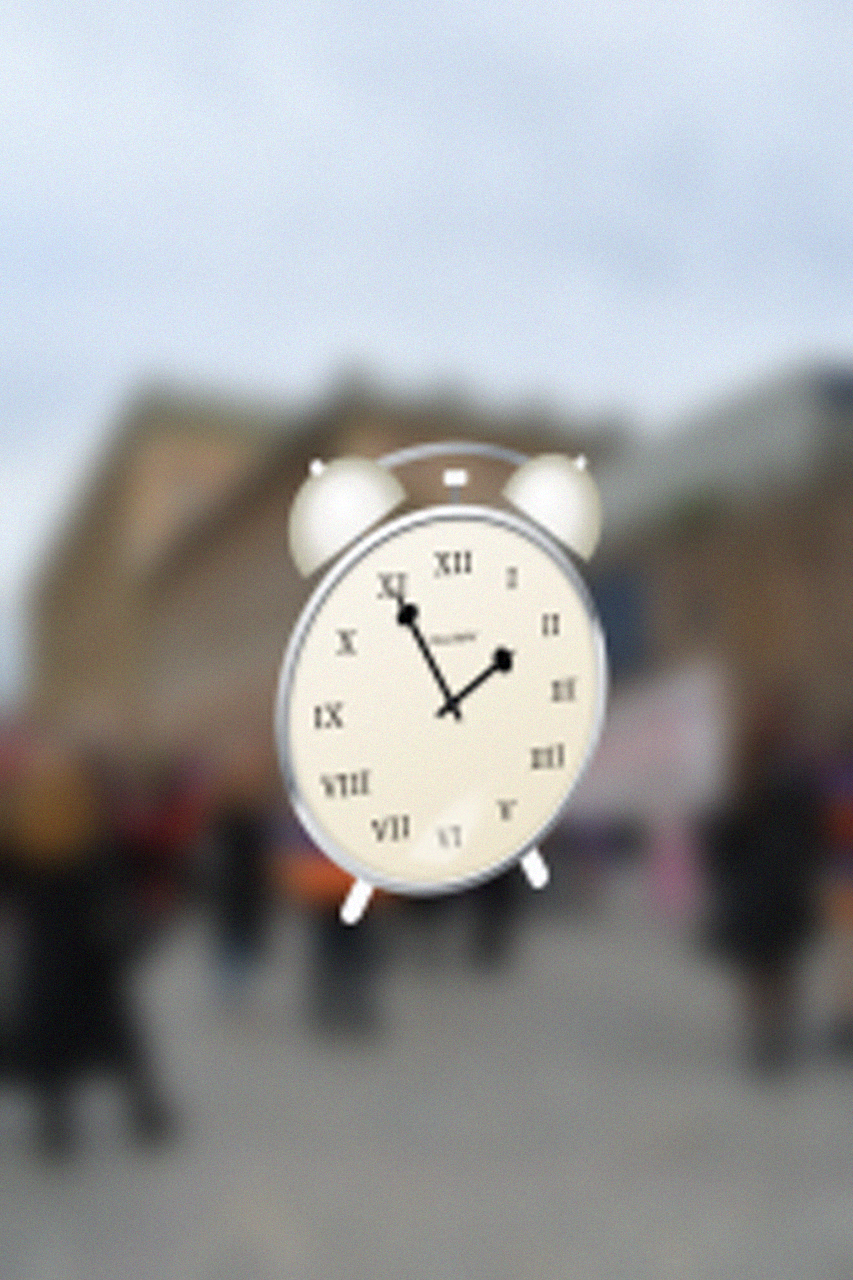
1:55
